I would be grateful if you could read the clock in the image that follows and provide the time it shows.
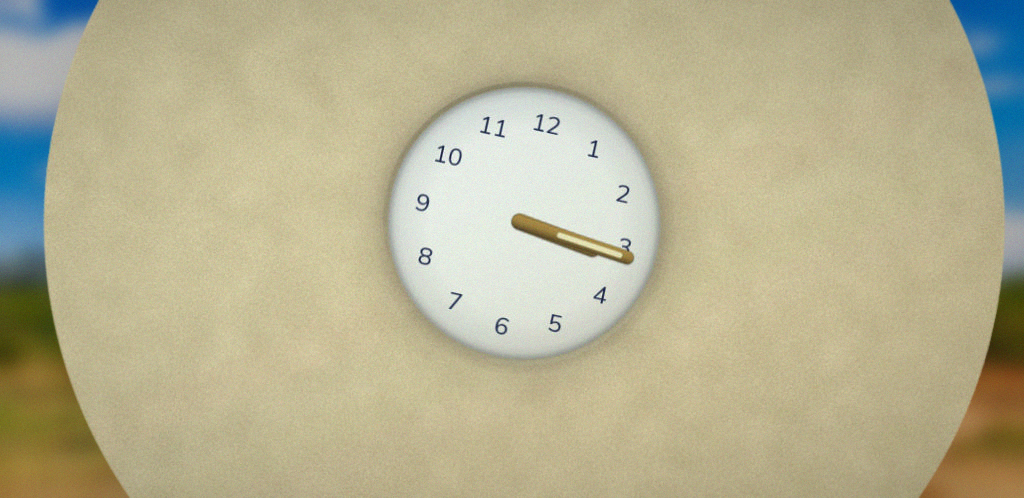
3:16
